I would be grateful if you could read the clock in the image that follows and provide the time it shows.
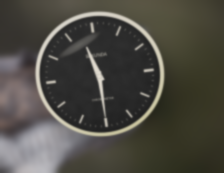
11:30
